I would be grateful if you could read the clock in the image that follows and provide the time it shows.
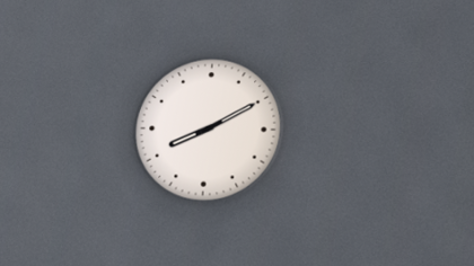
8:10
